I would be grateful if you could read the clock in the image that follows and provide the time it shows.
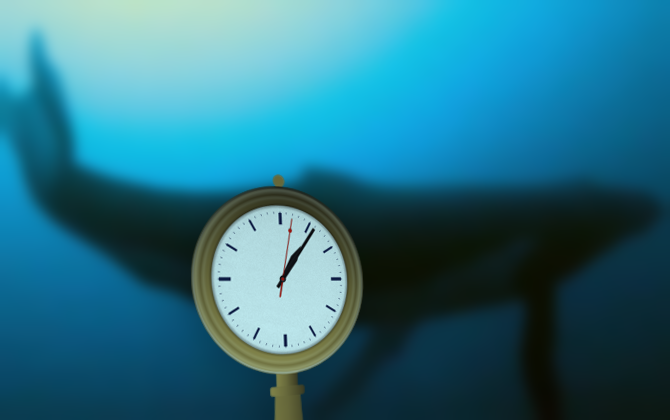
1:06:02
